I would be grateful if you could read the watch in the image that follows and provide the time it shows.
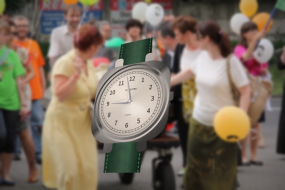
8:58
